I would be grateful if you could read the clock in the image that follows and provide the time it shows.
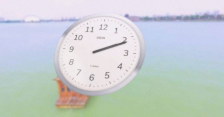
2:11
